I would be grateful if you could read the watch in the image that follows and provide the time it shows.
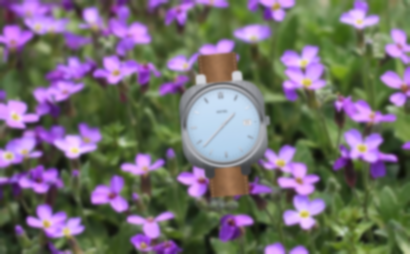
1:38
